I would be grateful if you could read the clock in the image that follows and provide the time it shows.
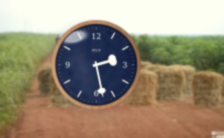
2:28
